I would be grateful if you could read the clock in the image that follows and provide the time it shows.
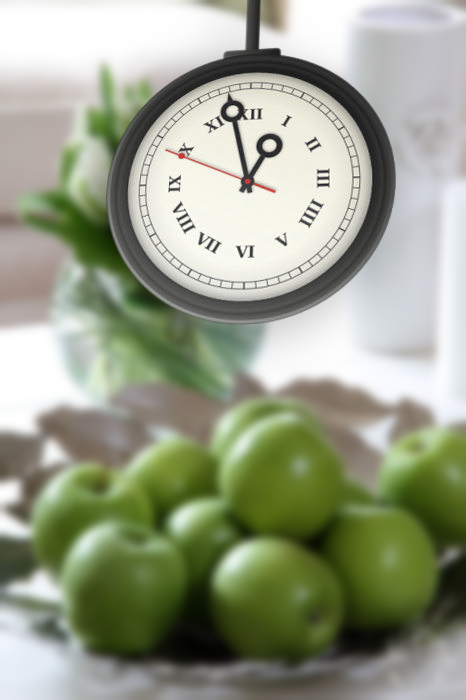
12:57:49
